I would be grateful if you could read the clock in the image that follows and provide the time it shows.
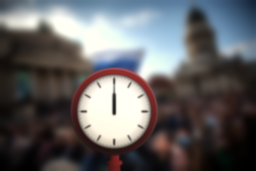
12:00
